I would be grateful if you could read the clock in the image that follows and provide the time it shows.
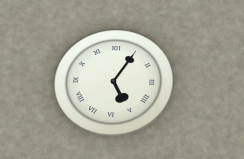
5:05
